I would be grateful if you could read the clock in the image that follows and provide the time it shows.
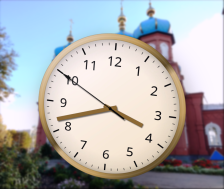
3:41:50
